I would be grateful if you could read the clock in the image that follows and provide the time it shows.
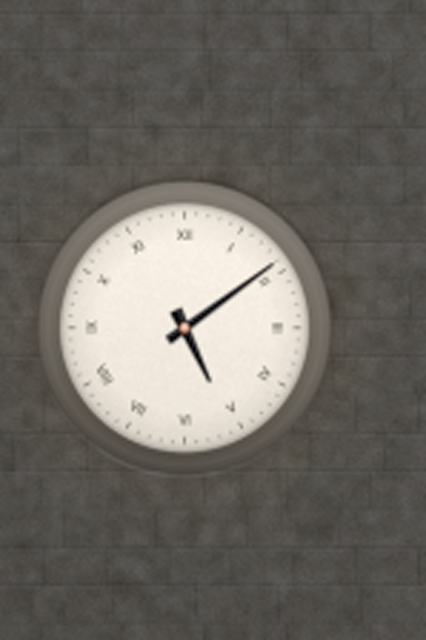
5:09
